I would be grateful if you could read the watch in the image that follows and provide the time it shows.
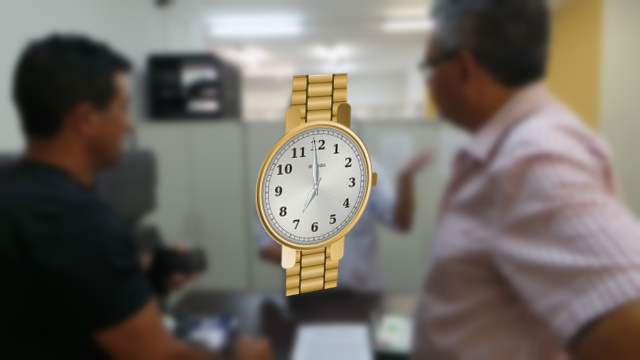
6:59
